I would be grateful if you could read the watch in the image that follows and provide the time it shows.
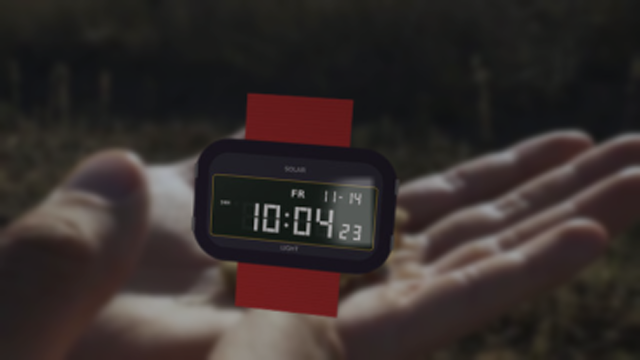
10:04:23
